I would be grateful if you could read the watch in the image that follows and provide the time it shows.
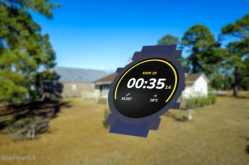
0:35
